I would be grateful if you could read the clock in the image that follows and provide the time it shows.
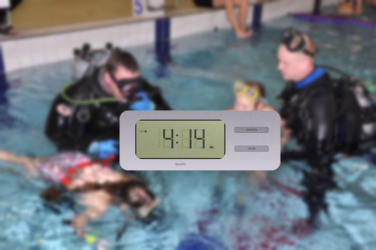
4:14
